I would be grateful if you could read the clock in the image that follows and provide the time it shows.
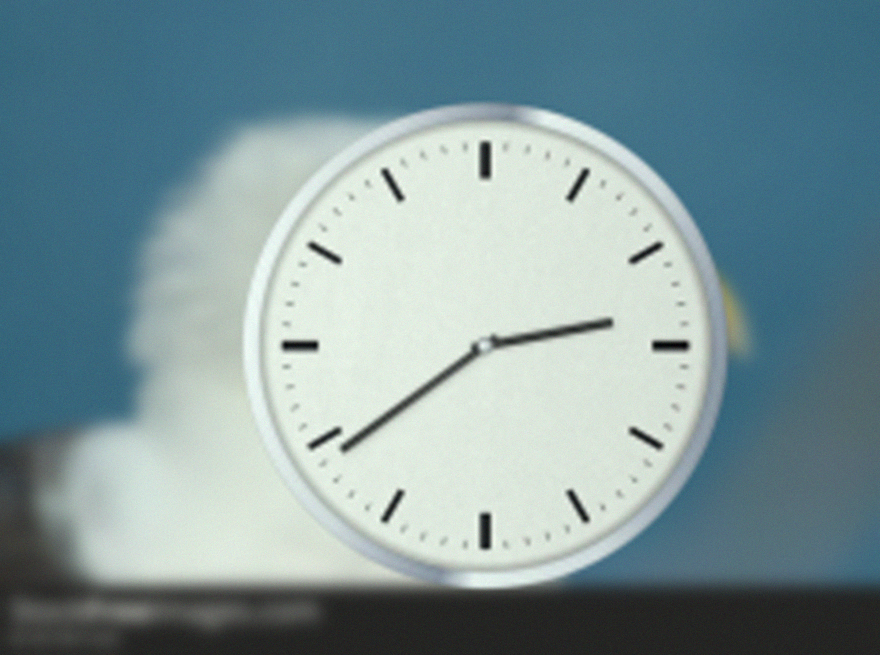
2:39
